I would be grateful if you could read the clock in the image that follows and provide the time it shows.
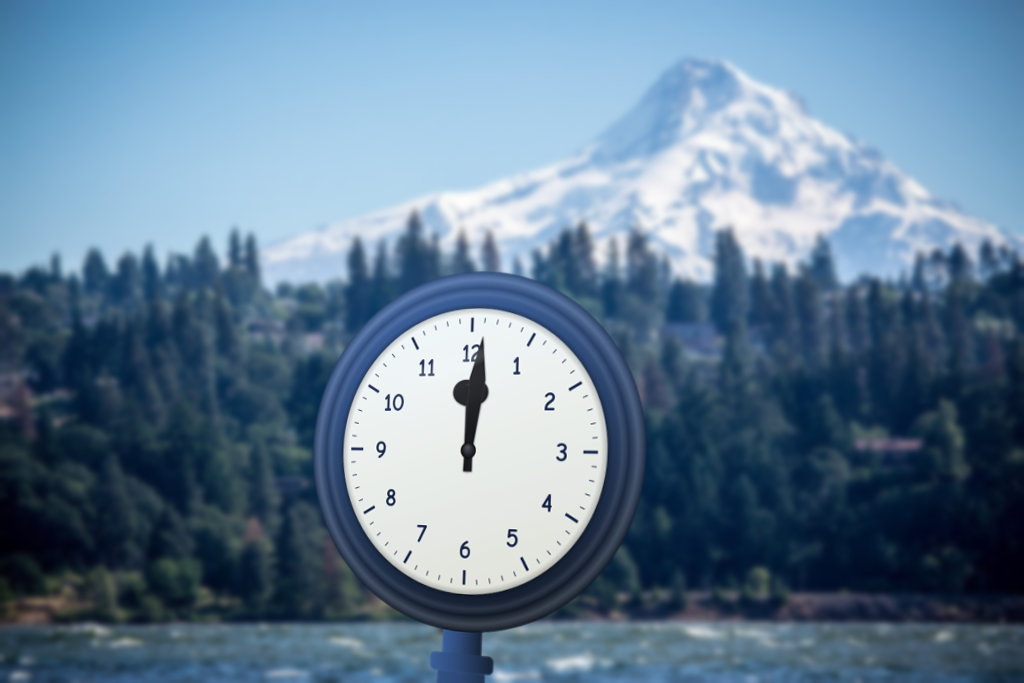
12:01
